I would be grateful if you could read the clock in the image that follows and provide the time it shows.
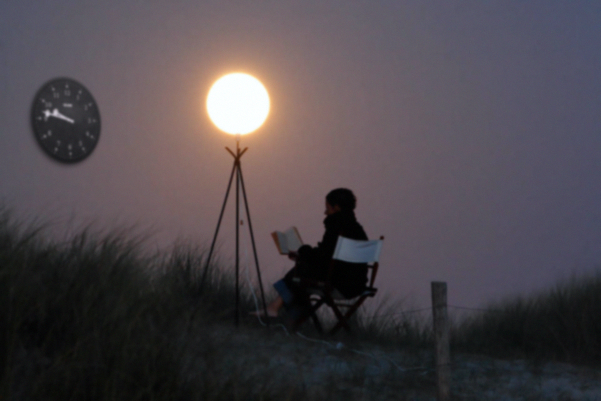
9:47
